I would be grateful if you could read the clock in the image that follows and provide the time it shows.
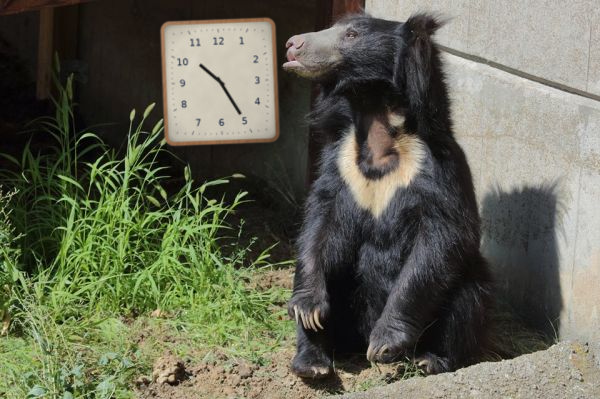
10:25
